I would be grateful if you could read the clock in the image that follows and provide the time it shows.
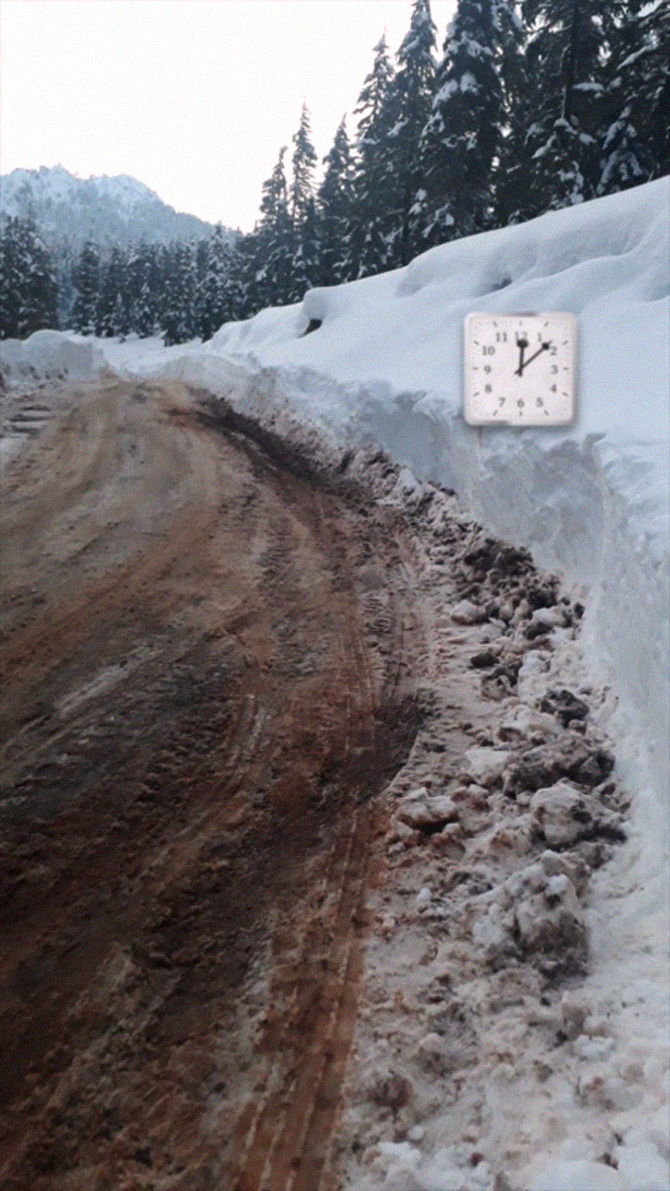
12:08
